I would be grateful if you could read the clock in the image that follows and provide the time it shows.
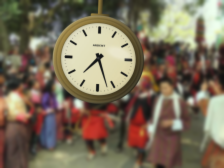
7:27
